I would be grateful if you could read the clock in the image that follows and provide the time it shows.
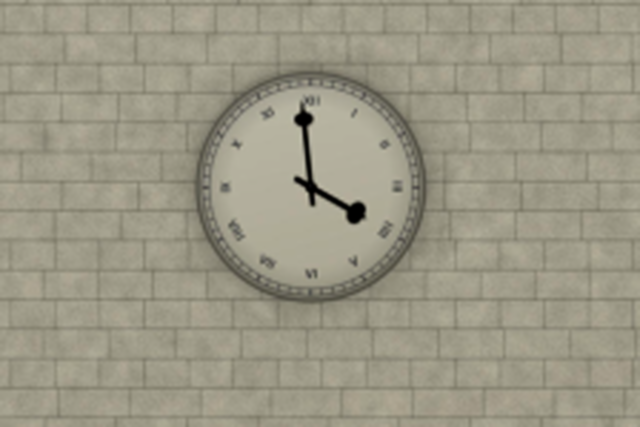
3:59
